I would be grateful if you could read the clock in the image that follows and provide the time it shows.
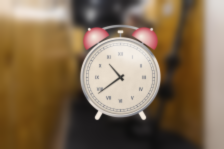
10:39
